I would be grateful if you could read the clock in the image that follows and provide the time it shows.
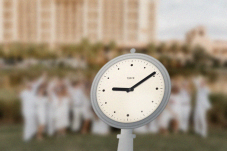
9:09
